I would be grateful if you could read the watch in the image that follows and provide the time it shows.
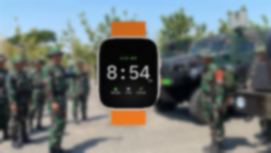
8:54
